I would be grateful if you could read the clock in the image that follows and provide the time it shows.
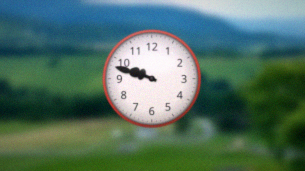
9:48
